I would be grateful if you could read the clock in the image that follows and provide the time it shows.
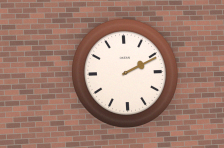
2:11
